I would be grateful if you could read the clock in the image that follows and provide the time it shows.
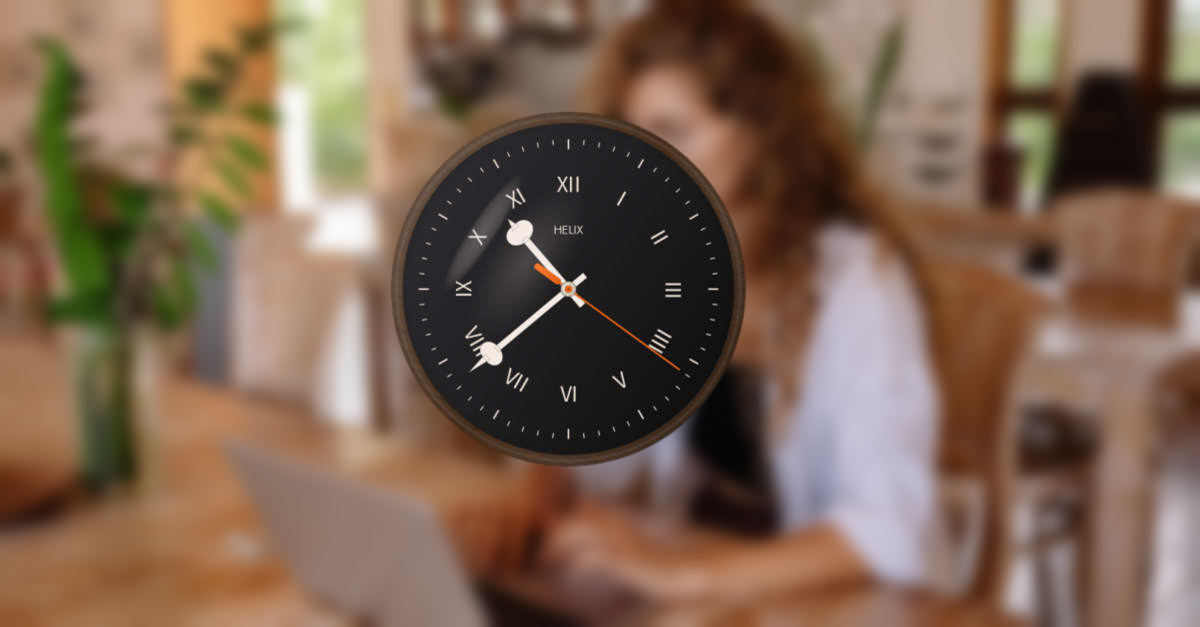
10:38:21
